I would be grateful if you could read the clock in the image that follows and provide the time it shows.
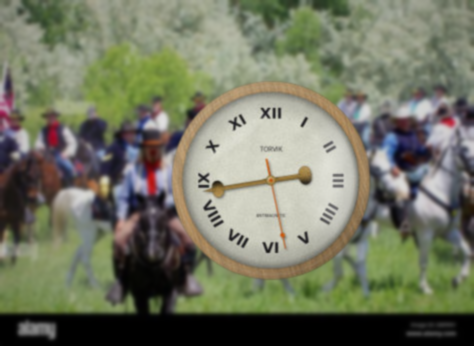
2:43:28
